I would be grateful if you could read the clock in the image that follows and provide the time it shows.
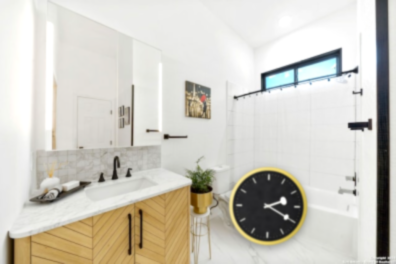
2:20
